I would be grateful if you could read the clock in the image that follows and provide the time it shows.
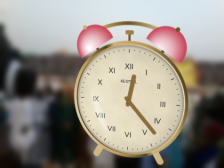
12:23
